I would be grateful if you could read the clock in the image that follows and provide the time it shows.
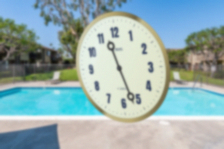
11:27
